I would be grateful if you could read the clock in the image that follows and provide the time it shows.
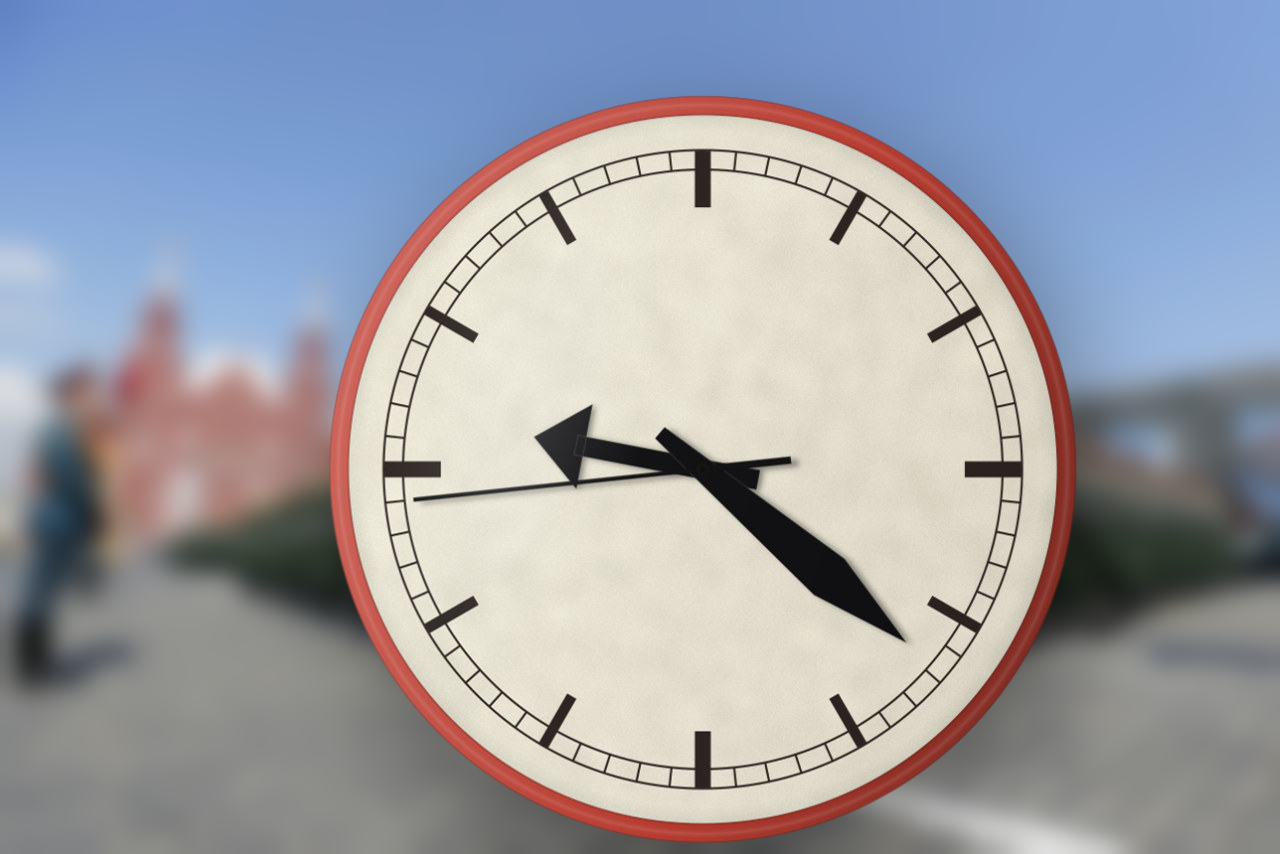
9:21:44
